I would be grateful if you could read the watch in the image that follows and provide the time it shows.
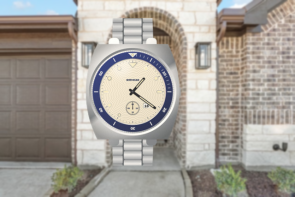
1:21
